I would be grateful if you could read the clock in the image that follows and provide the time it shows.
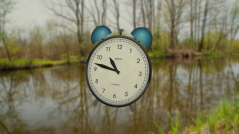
10:47
